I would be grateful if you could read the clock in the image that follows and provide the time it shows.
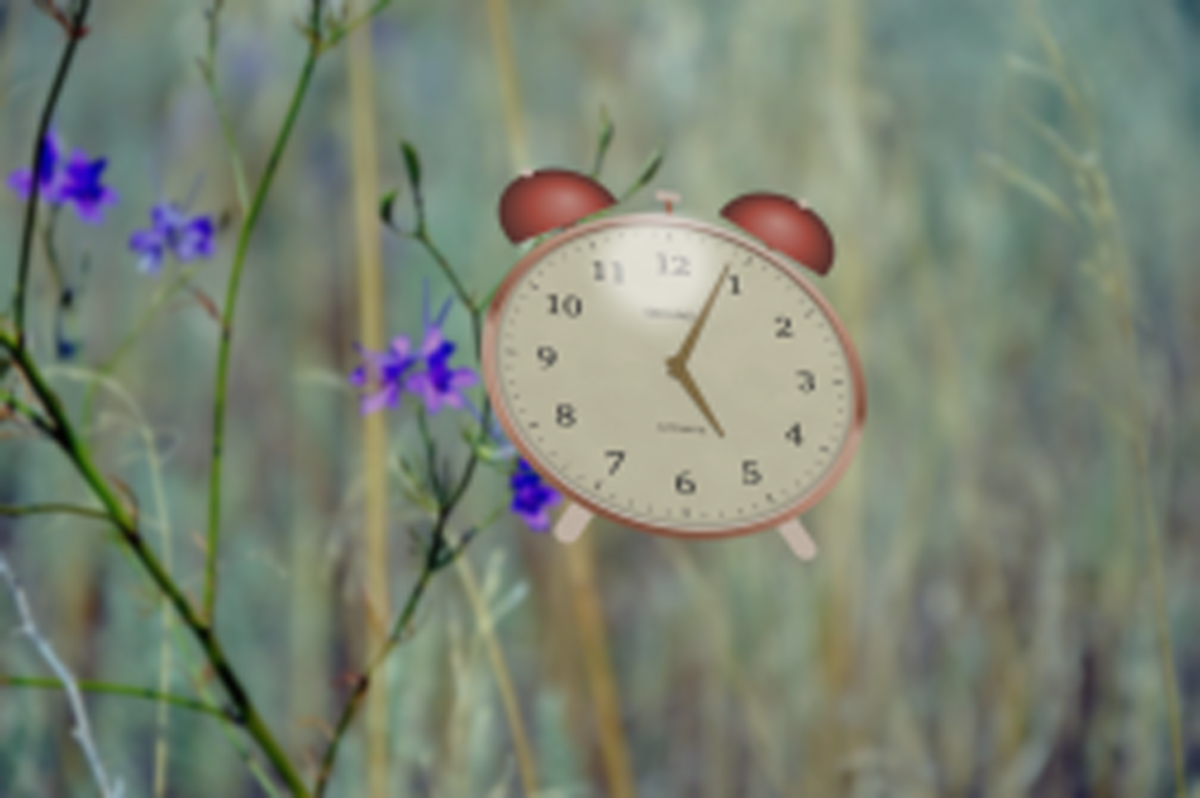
5:04
